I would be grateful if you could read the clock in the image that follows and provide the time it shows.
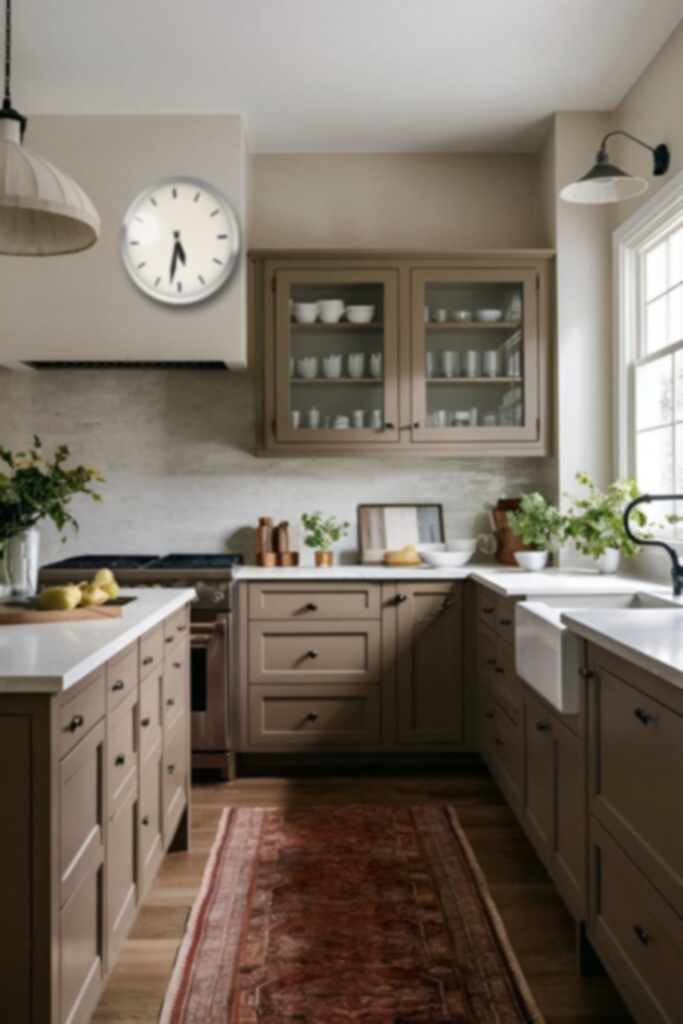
5:32
